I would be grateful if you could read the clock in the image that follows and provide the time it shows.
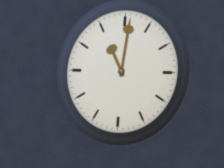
11:01
